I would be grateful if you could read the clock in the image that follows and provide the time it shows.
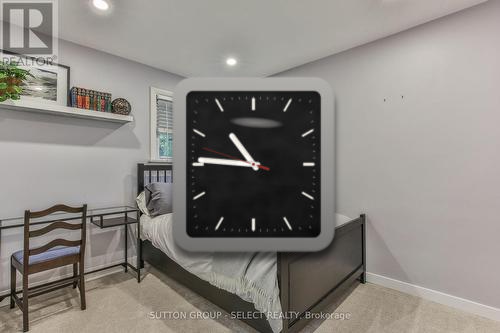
10:45:48
